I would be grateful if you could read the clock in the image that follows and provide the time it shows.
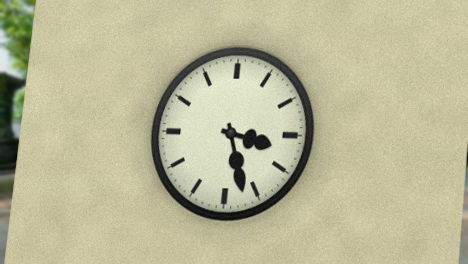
3:27
